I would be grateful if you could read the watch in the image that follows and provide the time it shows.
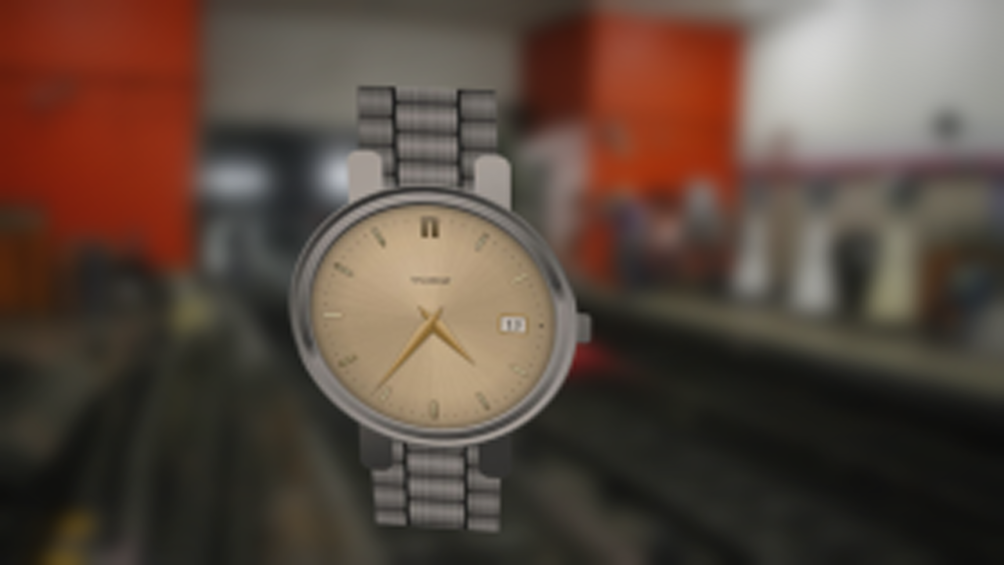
4:36
